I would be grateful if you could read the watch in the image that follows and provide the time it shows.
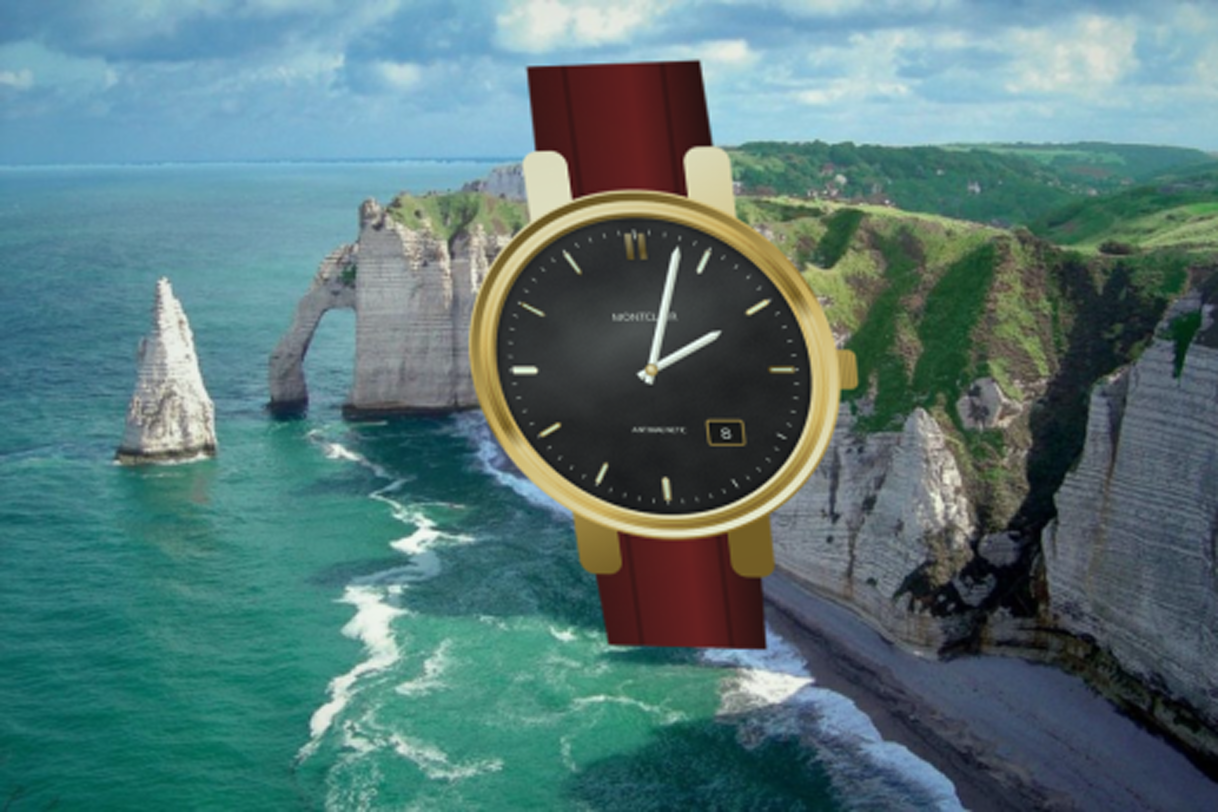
2:03
